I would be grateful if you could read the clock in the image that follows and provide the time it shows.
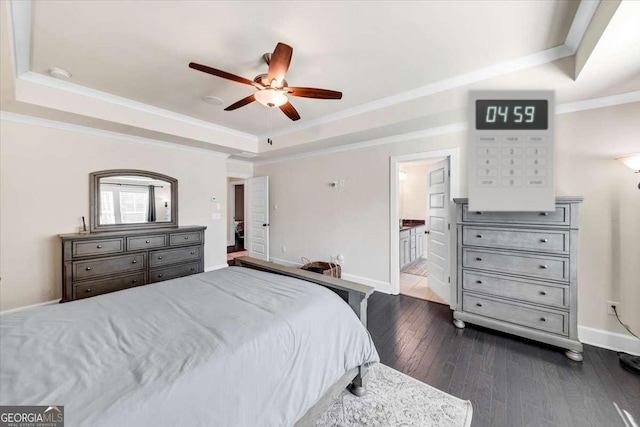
4:59
